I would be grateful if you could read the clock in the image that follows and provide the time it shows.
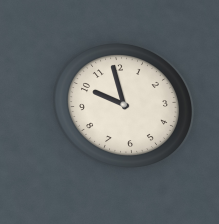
9:59
